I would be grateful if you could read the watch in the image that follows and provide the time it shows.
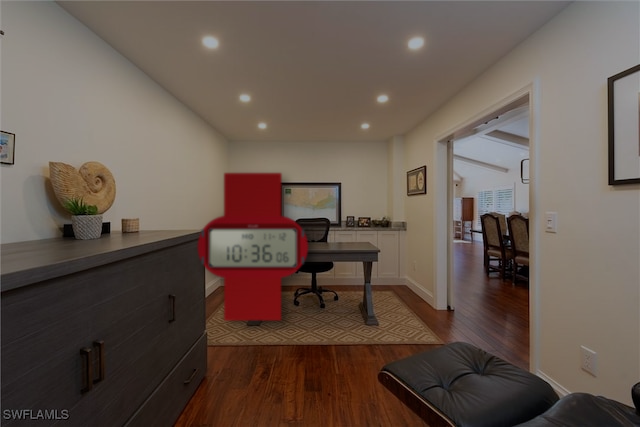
10:36
